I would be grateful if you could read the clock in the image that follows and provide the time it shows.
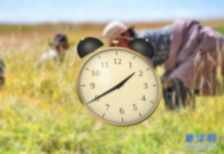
1:40
